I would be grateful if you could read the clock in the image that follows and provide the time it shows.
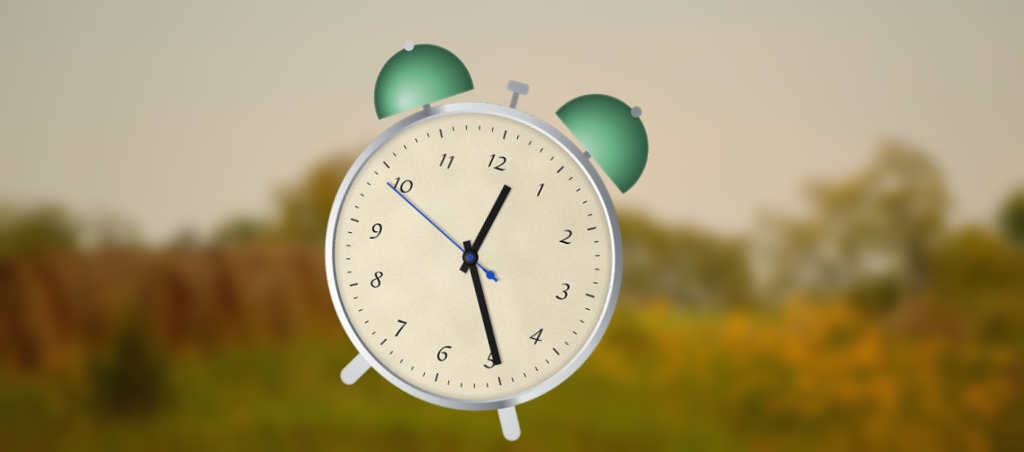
12:24:49
